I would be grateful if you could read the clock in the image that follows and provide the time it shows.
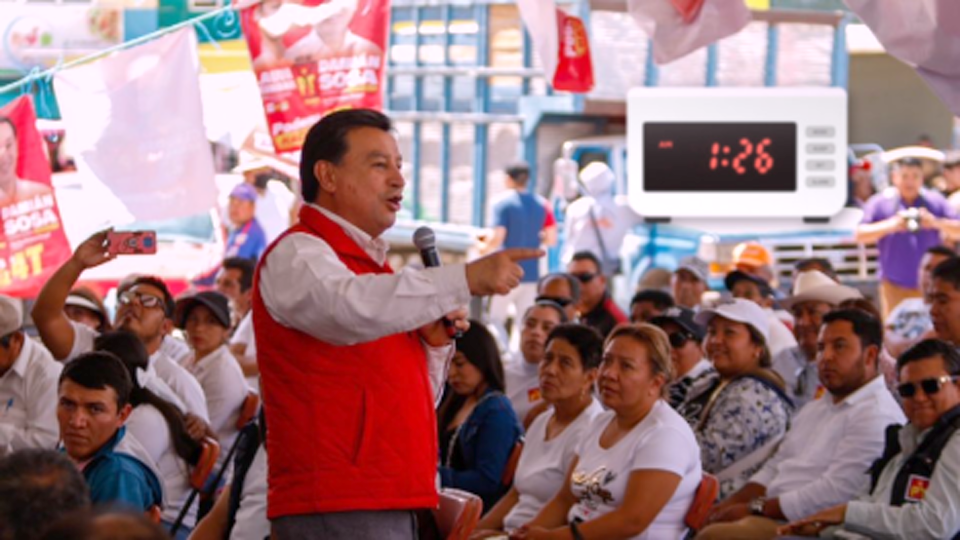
1:26
